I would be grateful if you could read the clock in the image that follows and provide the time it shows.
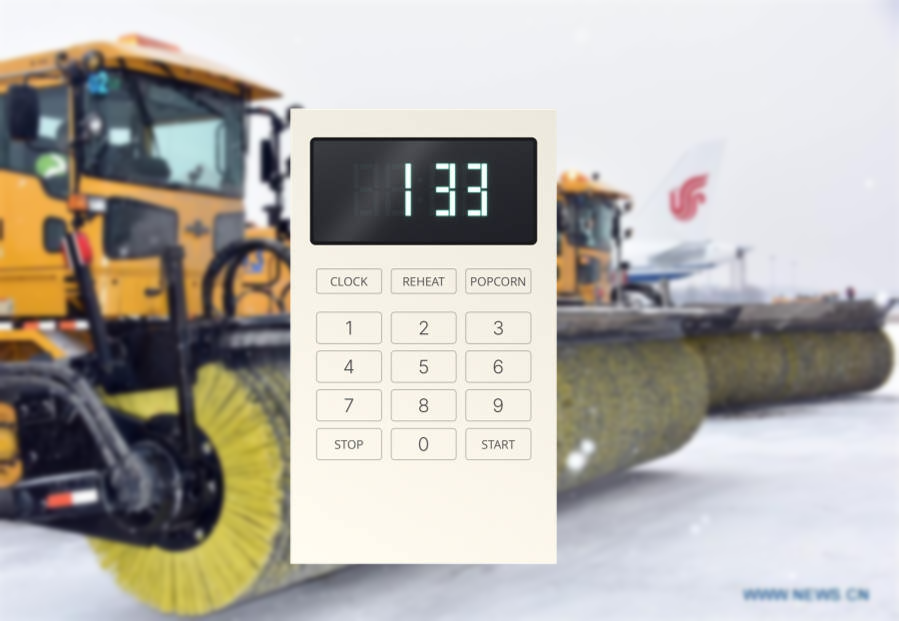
1:33
